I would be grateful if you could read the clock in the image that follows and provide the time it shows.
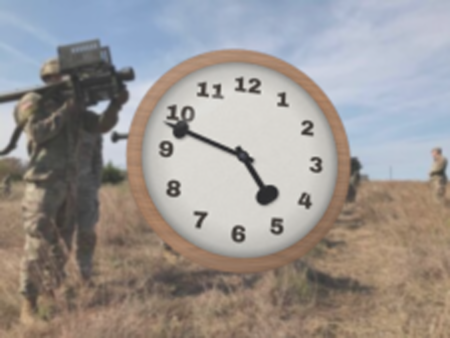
4:48
